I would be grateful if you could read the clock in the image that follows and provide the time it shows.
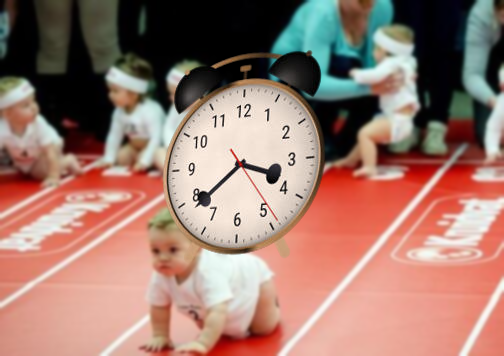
3:38:24
